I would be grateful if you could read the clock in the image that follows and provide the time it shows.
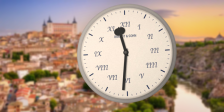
11:31
